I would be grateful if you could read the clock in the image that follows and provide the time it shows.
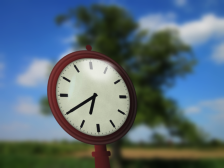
6:40
